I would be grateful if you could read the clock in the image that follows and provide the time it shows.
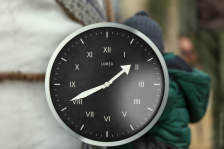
1:41
